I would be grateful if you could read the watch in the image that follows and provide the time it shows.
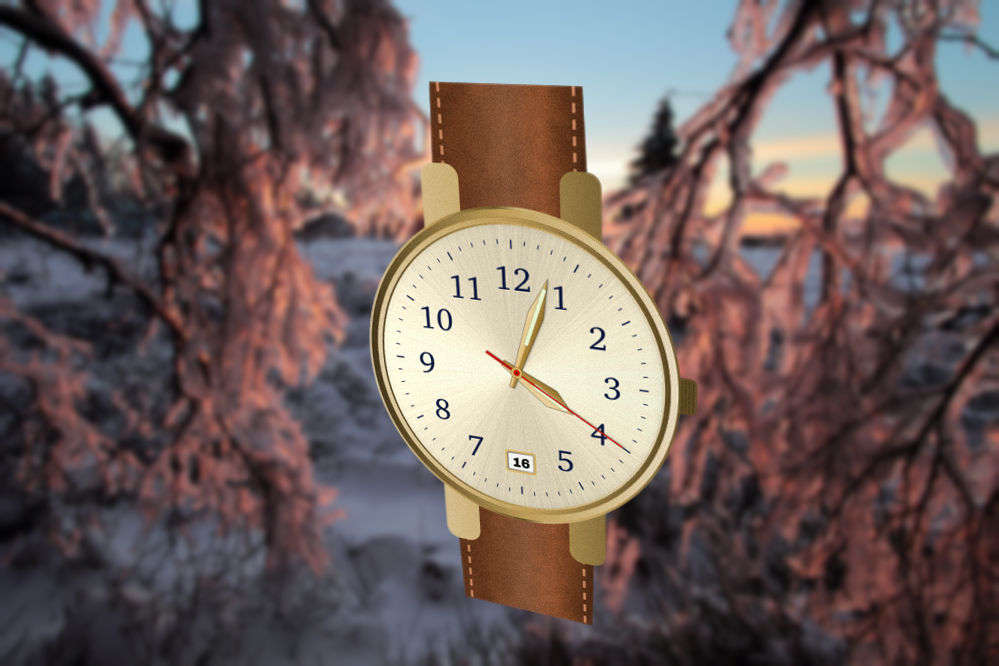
4:03:20
